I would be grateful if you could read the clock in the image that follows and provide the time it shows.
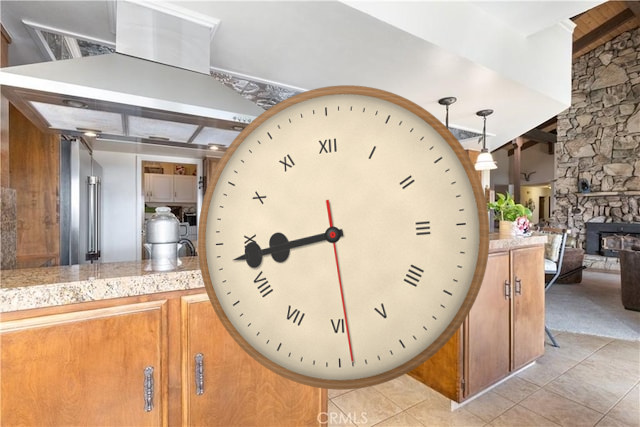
8:43:29
